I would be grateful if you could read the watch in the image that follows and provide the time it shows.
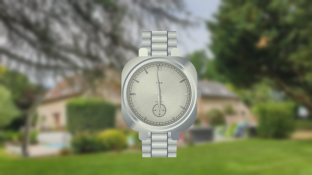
5:59
